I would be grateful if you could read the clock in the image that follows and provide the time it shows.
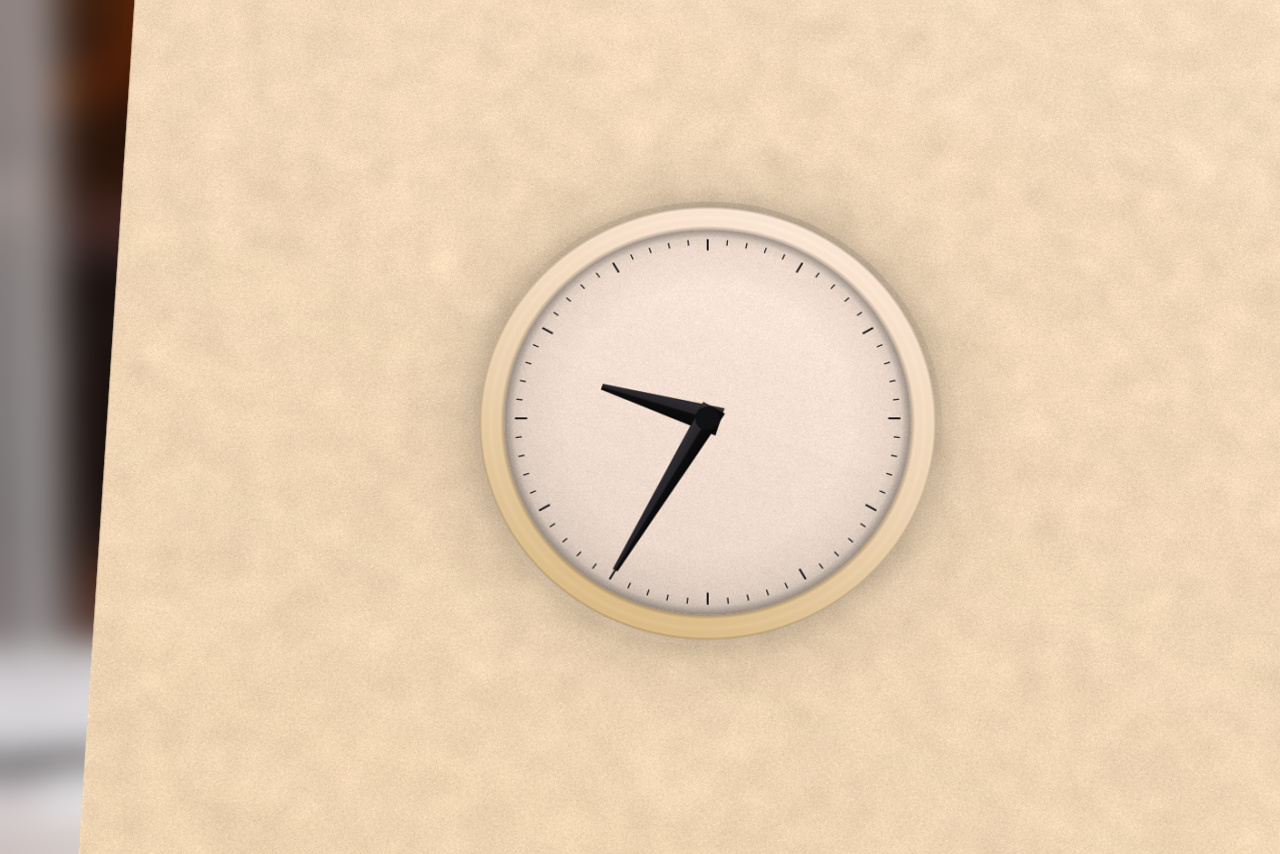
9:35
